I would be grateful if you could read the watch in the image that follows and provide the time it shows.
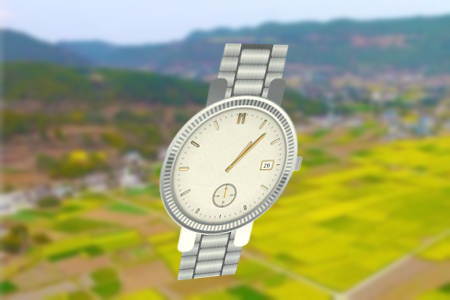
1:07
